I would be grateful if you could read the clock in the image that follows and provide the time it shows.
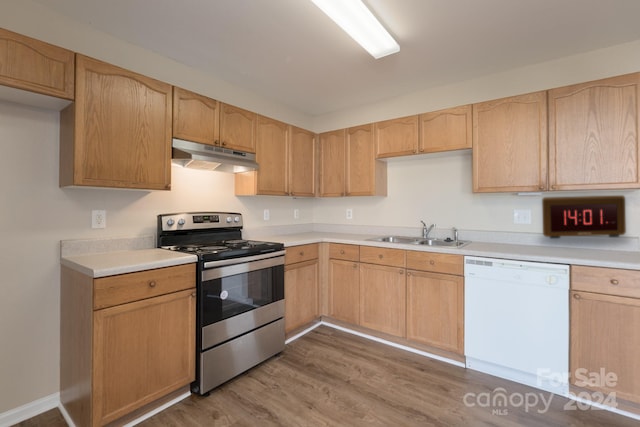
14:01
